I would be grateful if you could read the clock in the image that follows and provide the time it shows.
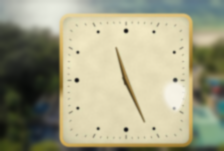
11:26
